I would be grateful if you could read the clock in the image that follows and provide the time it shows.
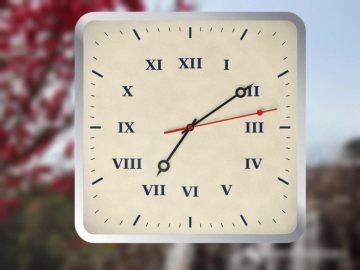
7:09:13
